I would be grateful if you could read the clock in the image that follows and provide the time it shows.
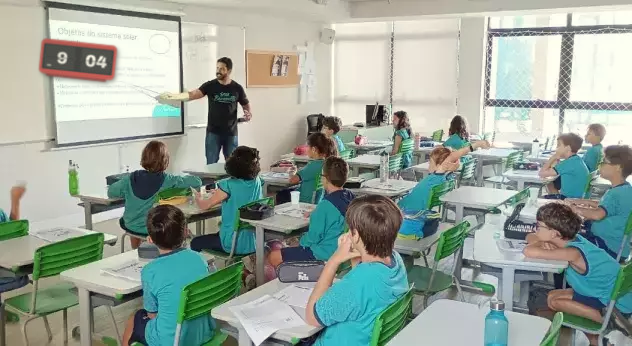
9:04
